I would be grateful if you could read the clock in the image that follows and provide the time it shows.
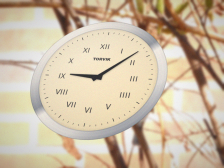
9:08
